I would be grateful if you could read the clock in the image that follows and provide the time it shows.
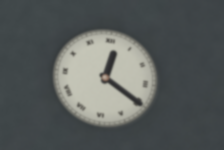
12:20
